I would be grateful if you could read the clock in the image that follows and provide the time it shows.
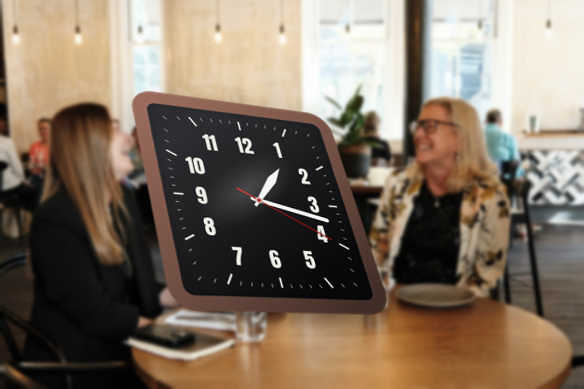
1:17:20
